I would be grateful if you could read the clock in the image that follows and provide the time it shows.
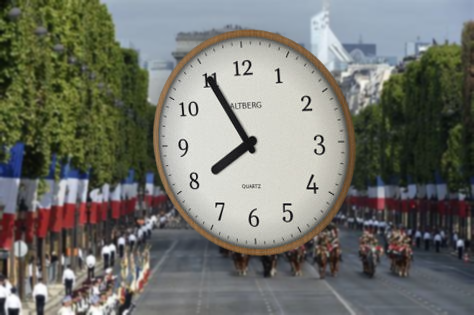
7:55
